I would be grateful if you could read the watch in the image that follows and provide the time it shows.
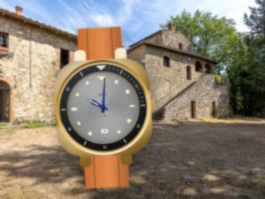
10:01
